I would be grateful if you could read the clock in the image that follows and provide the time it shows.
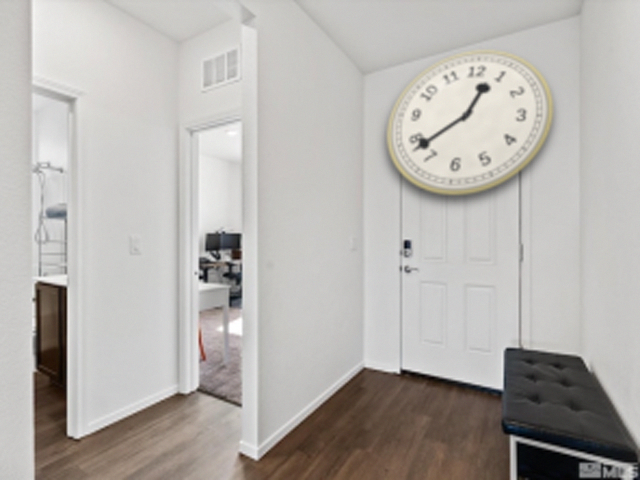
12:38
